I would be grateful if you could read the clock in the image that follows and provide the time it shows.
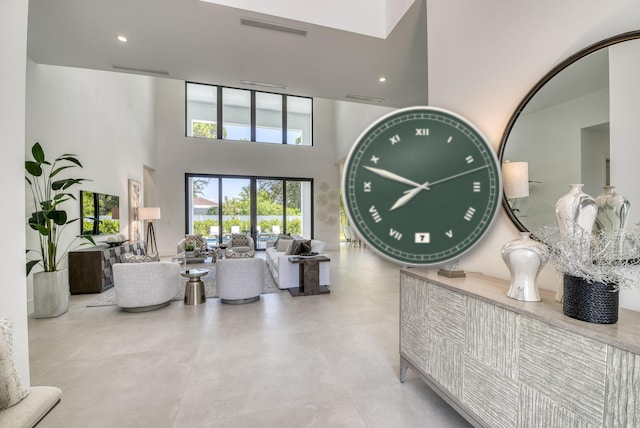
7:48:12
